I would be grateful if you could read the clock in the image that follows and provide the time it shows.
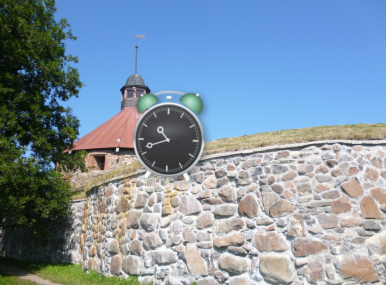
10:42
